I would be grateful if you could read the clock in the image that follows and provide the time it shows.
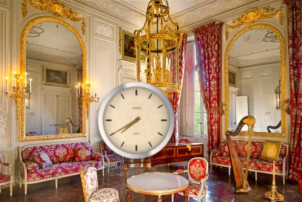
7:40
